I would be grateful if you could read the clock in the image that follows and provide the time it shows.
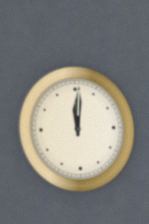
12:01
